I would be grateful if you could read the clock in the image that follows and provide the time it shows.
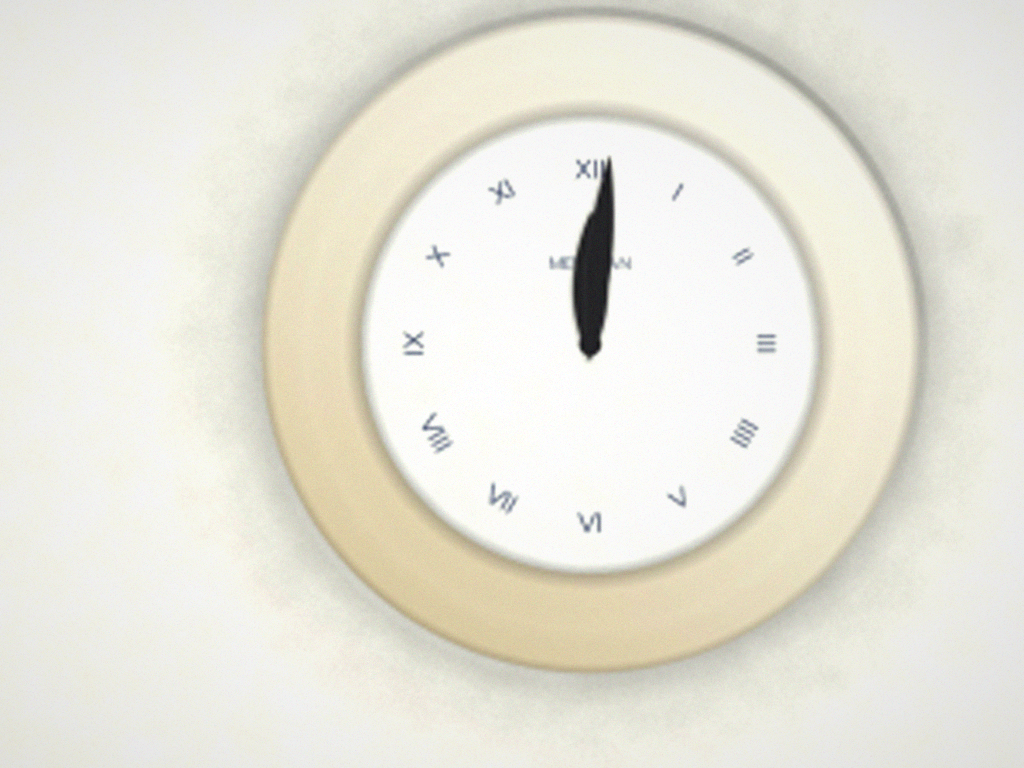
12:01
